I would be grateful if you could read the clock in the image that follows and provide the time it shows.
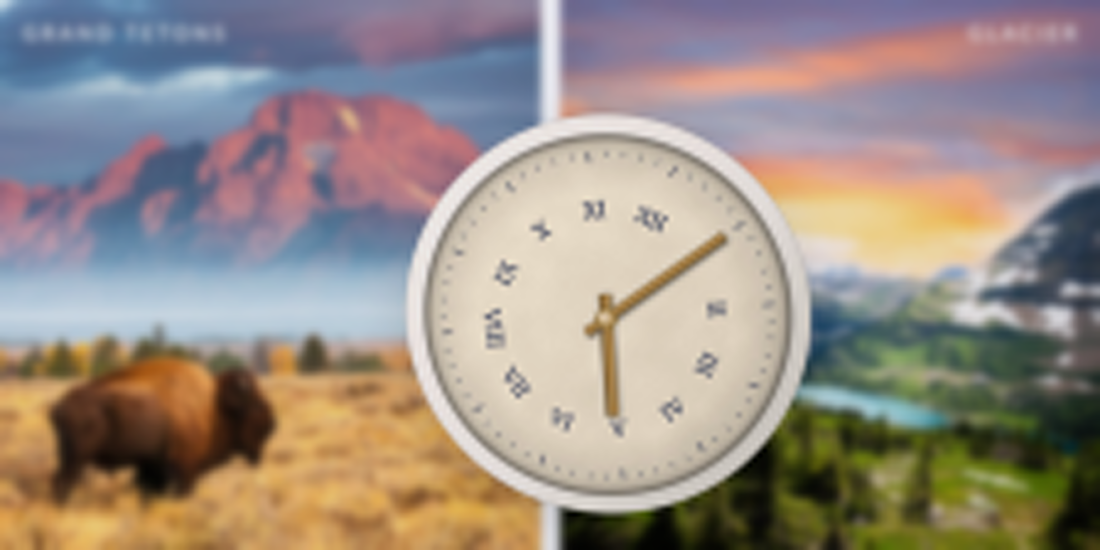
5:05
